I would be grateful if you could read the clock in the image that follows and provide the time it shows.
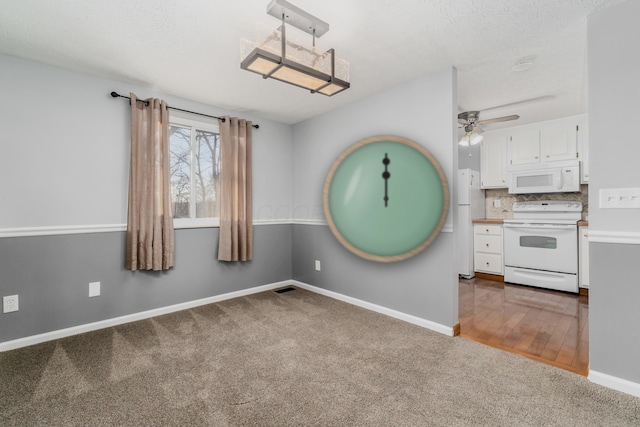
12:00
